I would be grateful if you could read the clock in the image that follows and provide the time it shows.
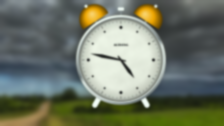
4:47
